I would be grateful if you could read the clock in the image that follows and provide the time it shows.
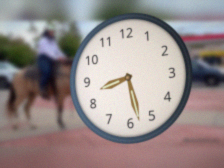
8:28
